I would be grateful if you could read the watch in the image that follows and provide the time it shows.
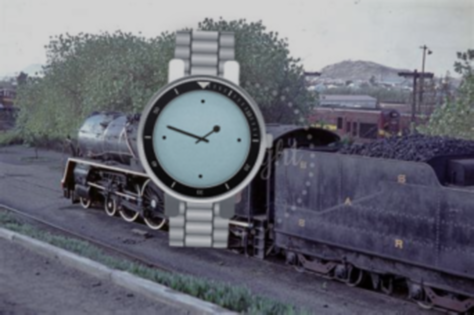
1:48
